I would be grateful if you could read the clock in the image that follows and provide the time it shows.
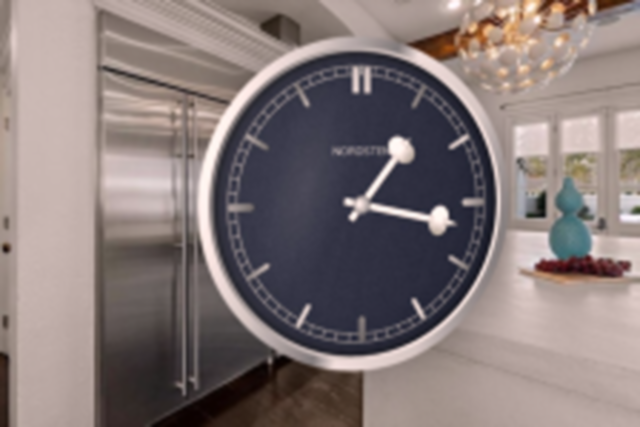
1:17
